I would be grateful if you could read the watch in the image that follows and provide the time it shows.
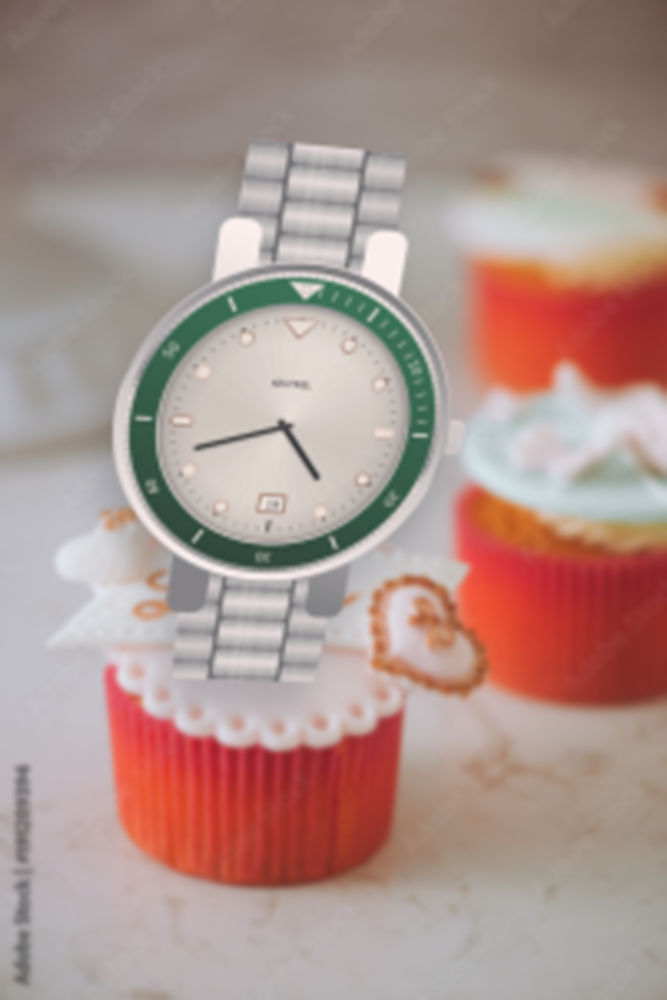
4:42
